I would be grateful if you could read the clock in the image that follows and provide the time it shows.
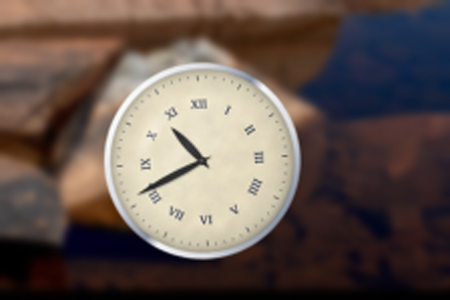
10:41
